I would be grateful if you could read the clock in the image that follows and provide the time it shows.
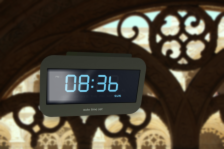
8:36
